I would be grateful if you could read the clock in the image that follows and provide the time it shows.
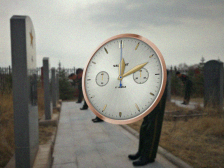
12:11
